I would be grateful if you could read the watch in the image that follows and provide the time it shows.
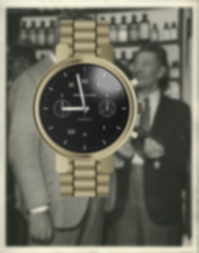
8:58
